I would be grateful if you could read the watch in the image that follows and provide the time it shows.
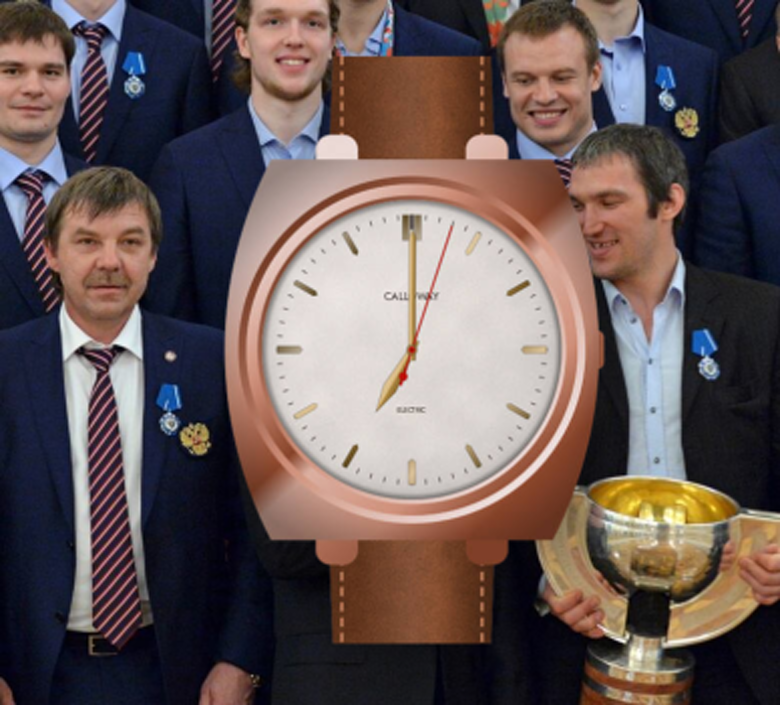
7:00:03
